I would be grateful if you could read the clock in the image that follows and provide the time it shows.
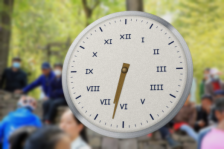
6:32
